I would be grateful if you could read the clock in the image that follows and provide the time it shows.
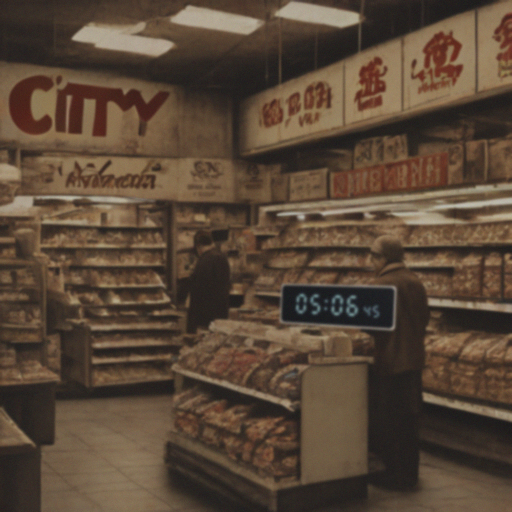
5:06
